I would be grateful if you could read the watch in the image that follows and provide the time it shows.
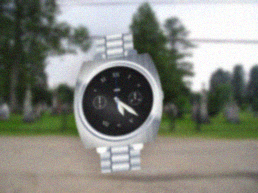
5:22
